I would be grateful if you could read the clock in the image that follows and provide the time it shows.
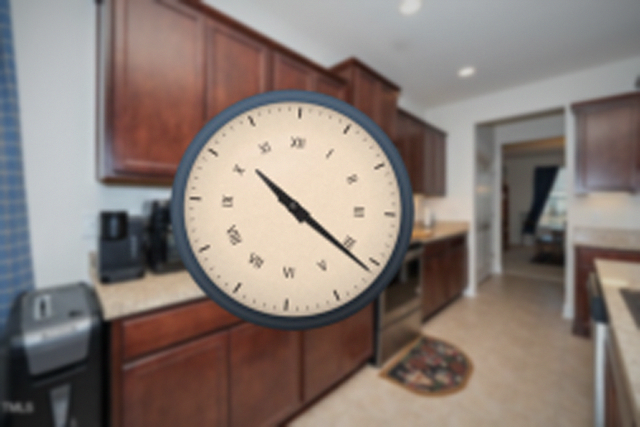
10:21
